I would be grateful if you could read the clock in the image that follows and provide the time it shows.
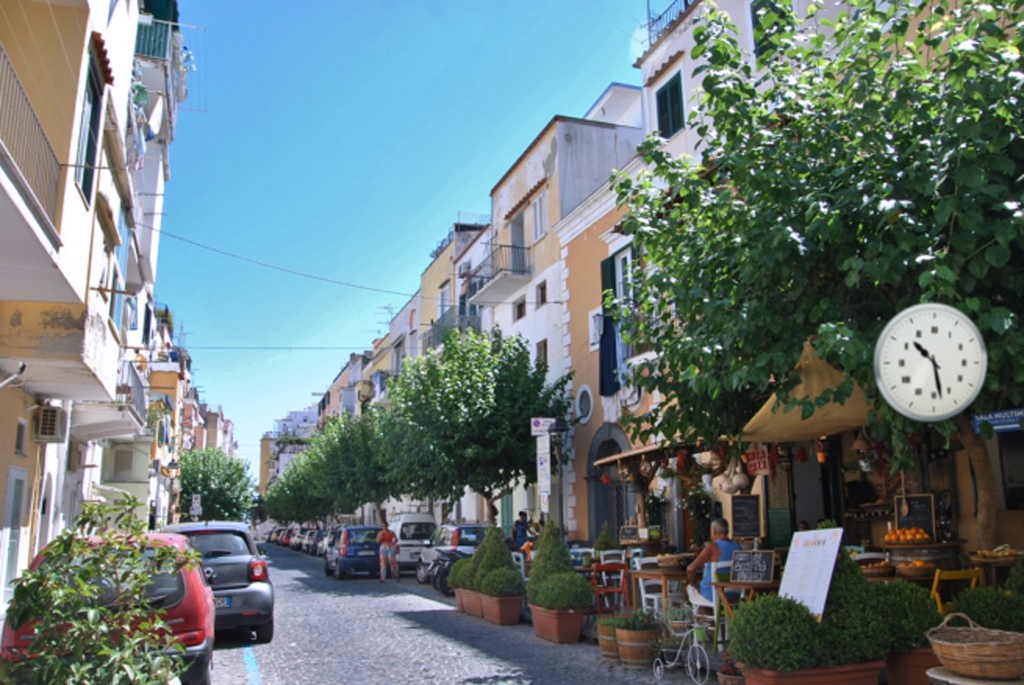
10:28
